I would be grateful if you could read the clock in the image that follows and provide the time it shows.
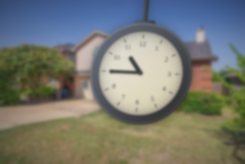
10:45
